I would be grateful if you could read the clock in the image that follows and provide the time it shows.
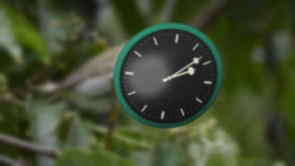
2:08
